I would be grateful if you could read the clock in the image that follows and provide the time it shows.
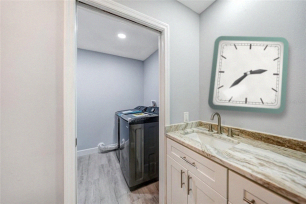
2:38
